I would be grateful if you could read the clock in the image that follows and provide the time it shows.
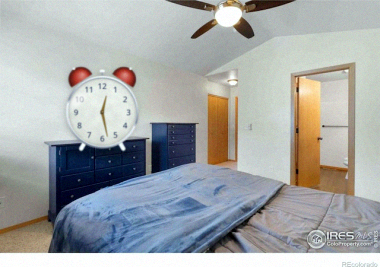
12:28
